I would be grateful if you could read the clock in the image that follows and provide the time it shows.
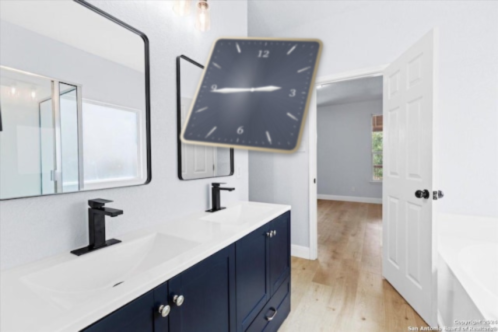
2:44
